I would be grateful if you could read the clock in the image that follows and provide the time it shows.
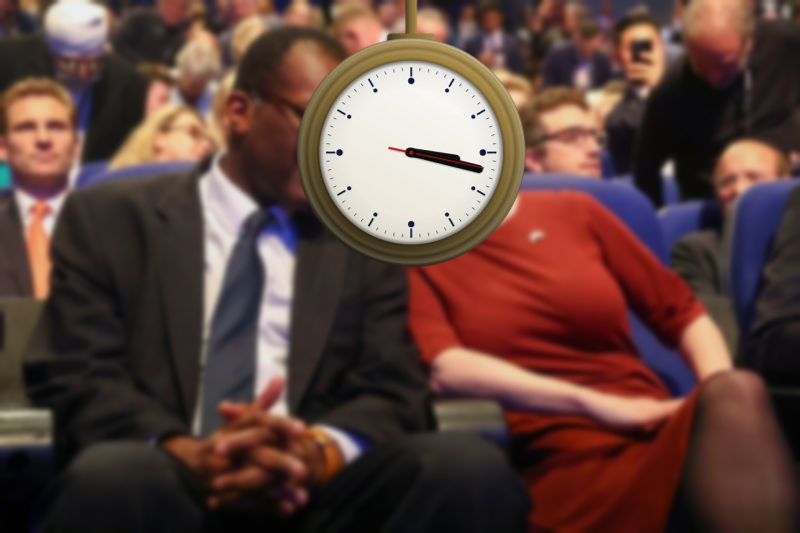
3:17:17
